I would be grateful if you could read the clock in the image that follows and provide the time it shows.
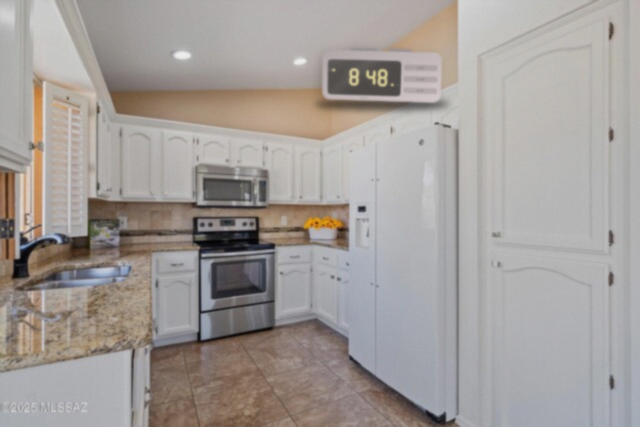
8:48
